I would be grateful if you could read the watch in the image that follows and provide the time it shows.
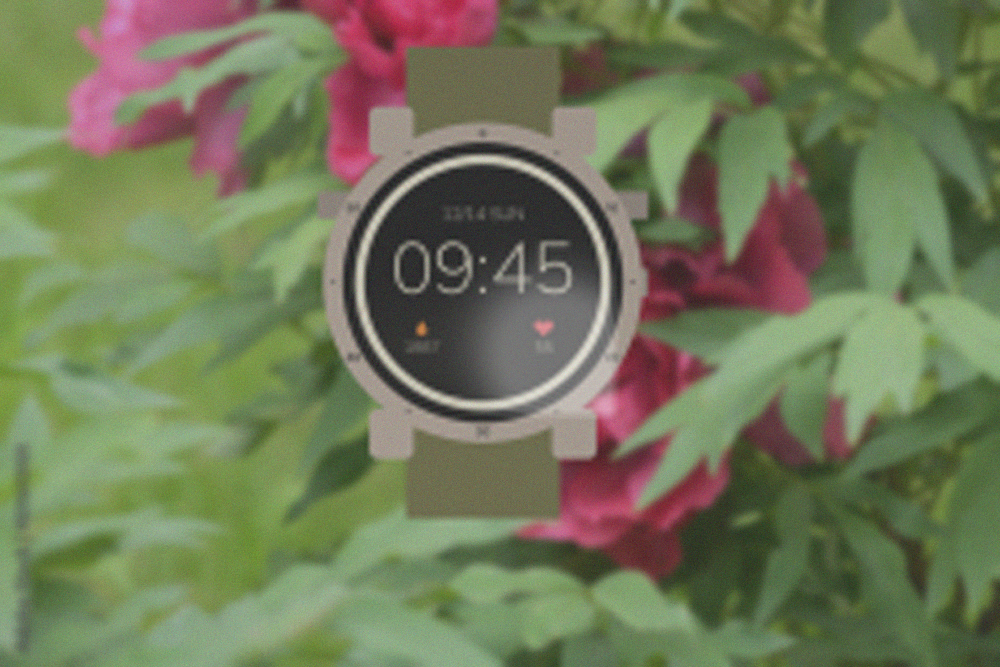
9:45
